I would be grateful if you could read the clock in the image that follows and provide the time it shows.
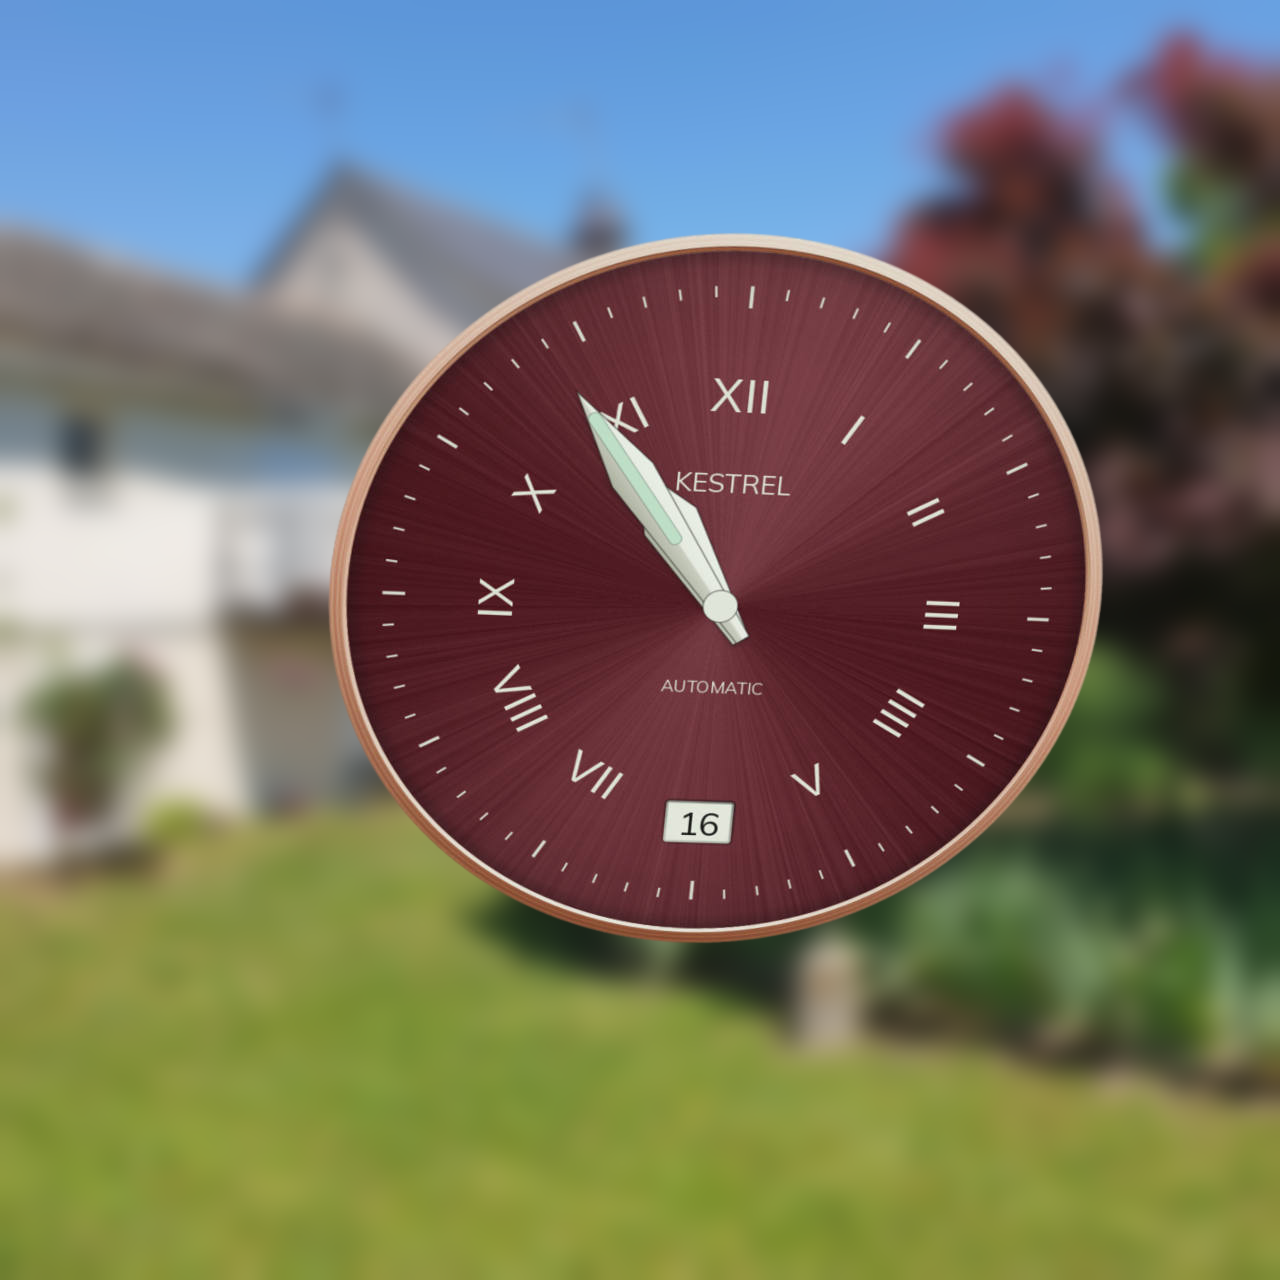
10:54
